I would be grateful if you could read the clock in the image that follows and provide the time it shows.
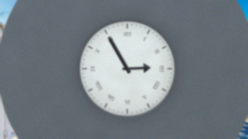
2:55
